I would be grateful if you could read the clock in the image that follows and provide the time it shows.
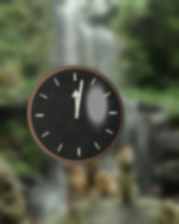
12:02
